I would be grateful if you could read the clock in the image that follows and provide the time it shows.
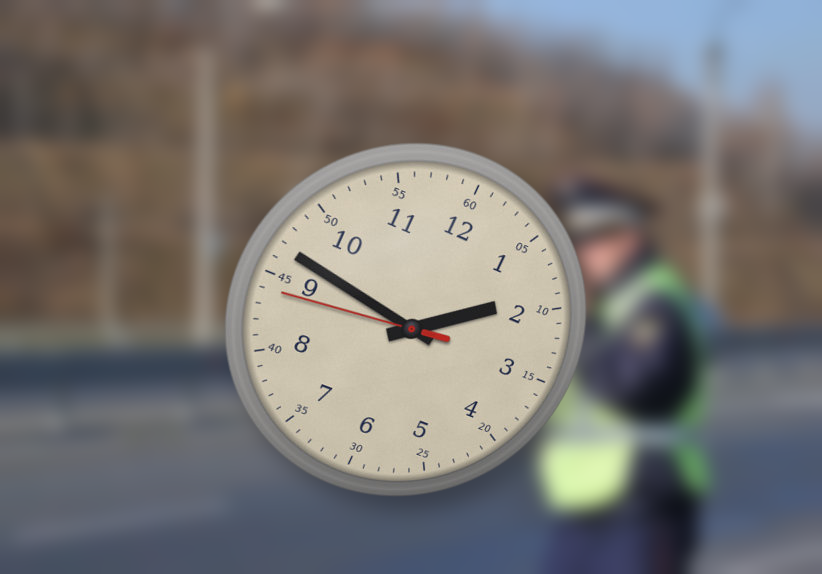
1:46:44
